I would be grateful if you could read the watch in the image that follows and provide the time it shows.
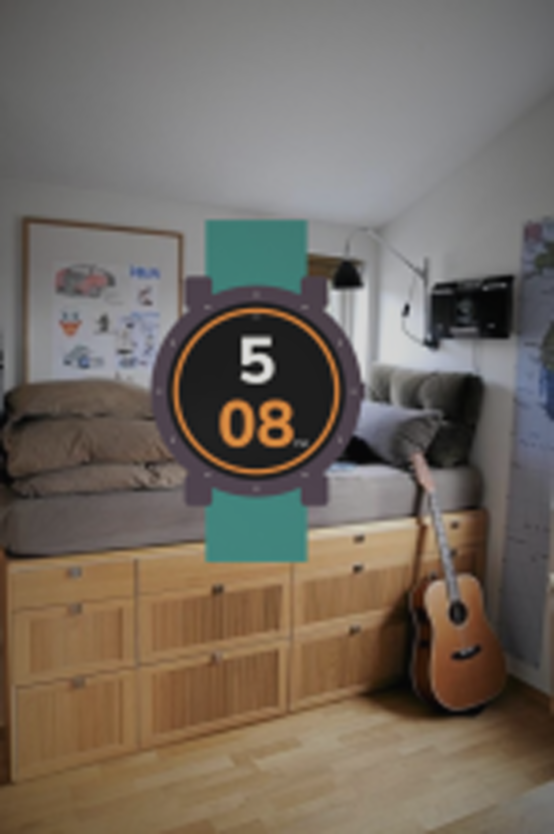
5:08
